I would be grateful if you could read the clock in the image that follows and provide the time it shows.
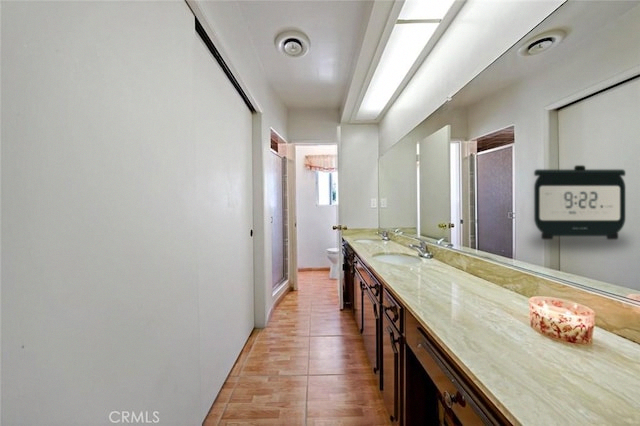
9:22
